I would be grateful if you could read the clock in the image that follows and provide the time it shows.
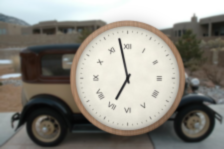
6:58
